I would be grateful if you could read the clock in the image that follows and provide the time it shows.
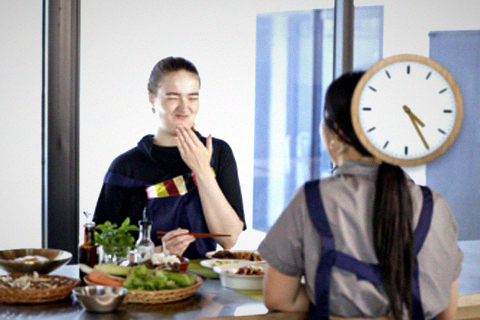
4:25
